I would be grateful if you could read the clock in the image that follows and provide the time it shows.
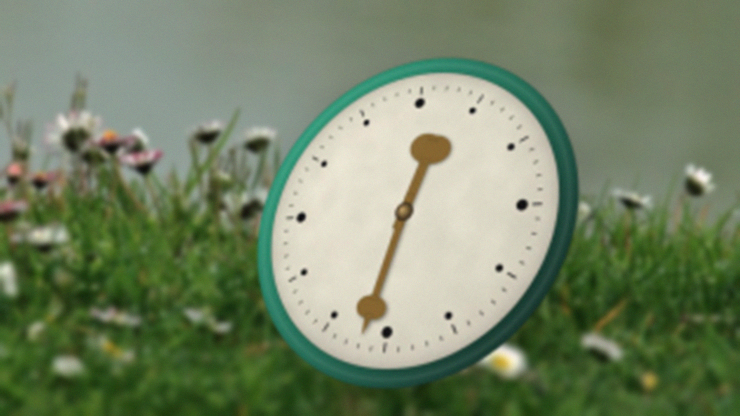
12:32
